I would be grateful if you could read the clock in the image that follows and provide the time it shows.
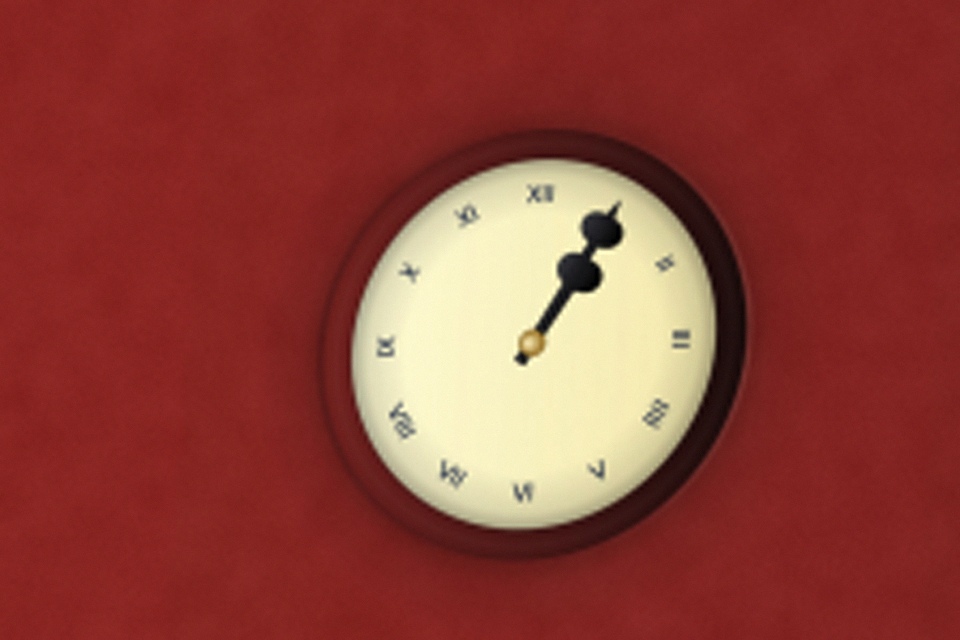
1:05
